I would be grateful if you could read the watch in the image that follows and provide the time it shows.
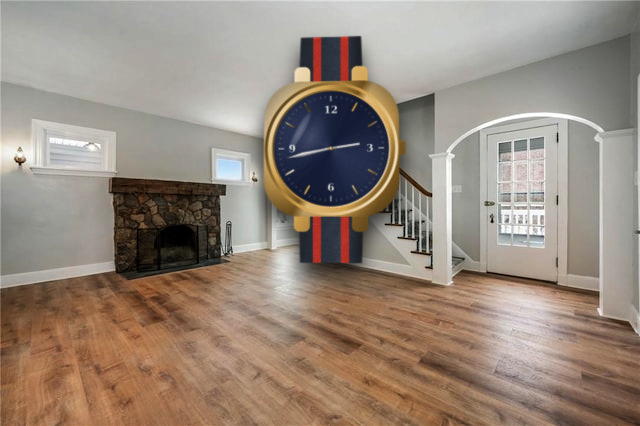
2:43
